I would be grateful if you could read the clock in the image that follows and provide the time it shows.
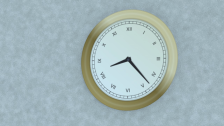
8:23
